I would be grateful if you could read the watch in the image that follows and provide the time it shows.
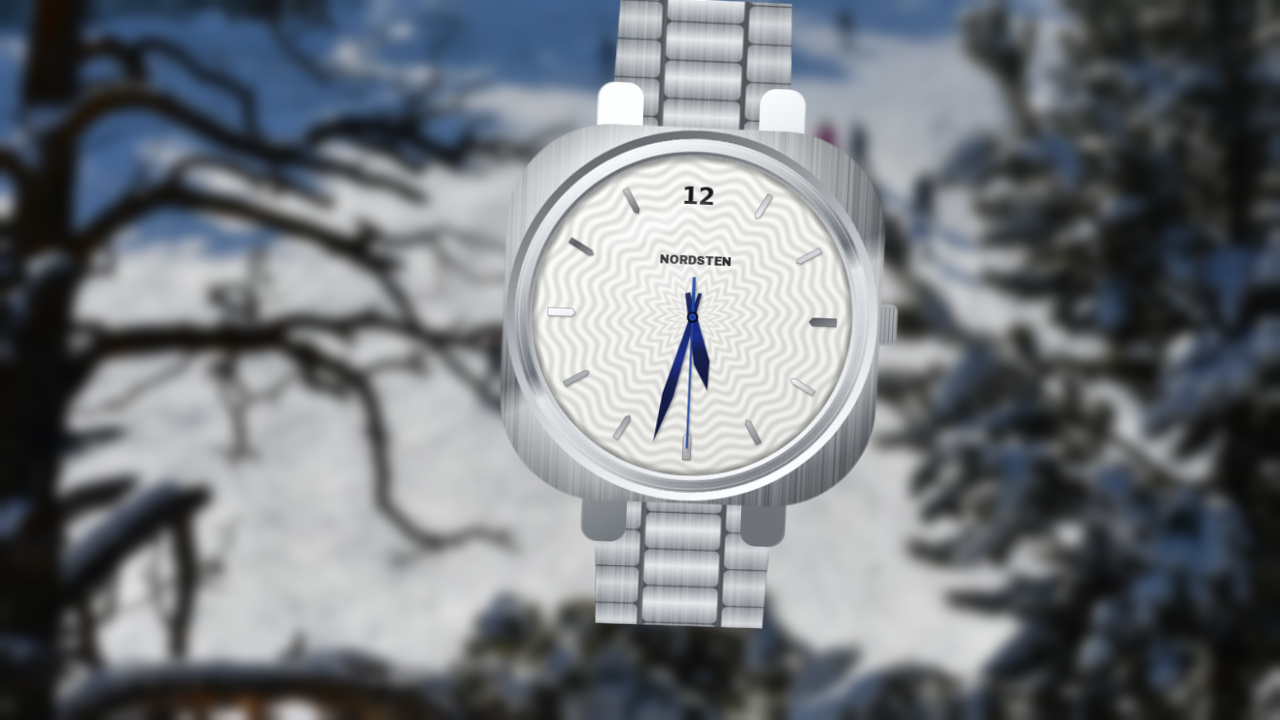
5:32:30
